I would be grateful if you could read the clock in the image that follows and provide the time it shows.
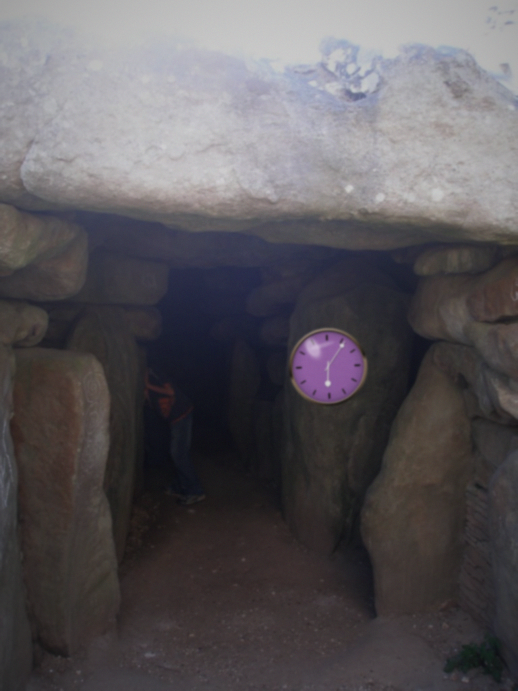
6:06
